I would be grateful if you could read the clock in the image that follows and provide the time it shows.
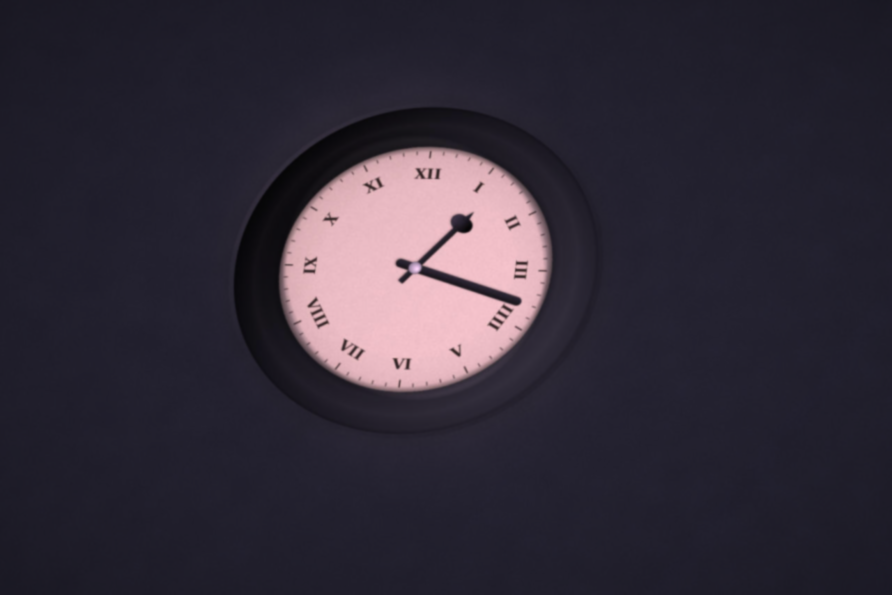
1:18
